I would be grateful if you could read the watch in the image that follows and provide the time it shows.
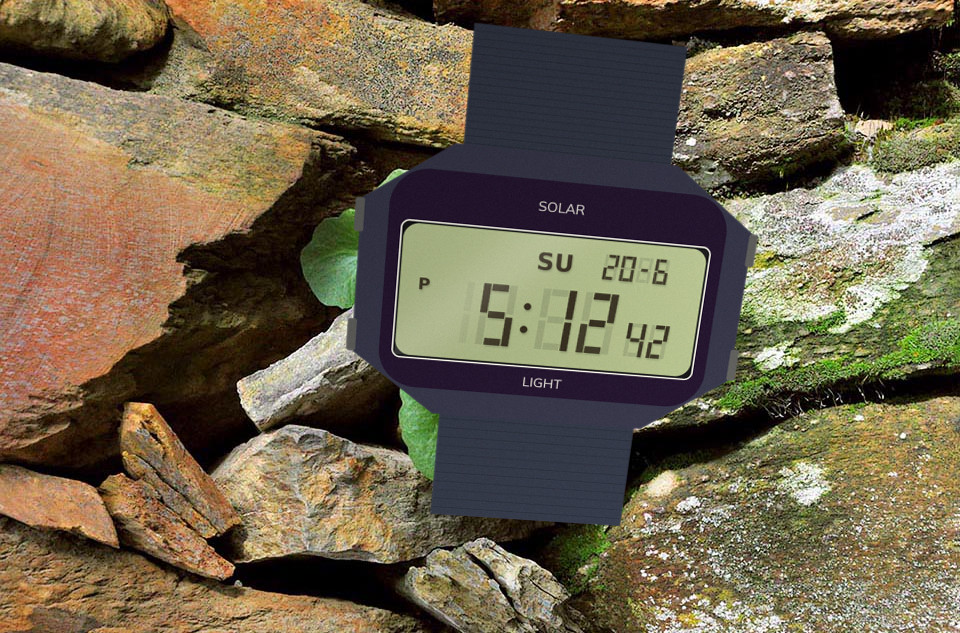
5:12:42
